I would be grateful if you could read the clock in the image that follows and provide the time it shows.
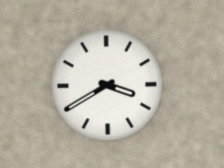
3:40
